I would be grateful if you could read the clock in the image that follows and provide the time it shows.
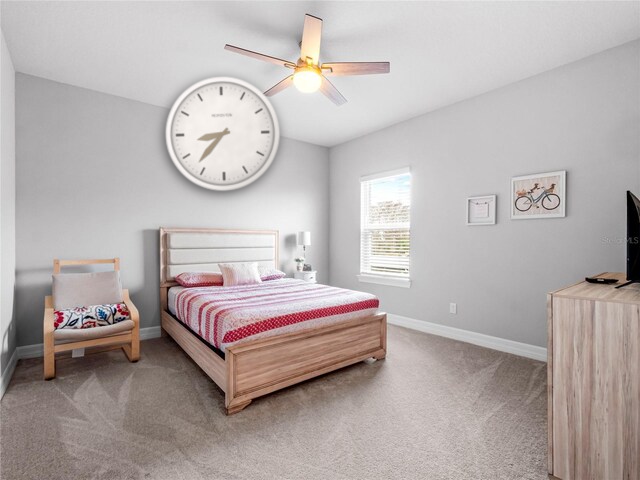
8:37
